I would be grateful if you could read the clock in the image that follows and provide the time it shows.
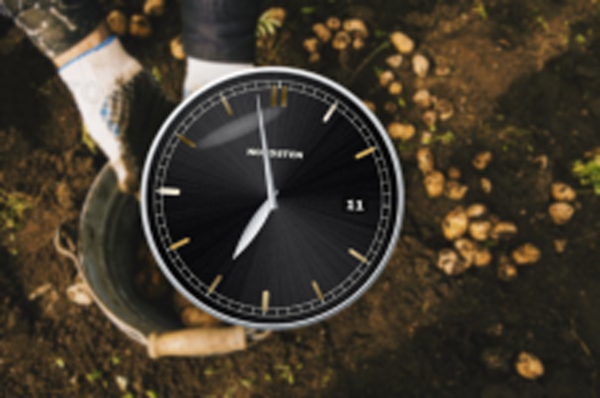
6:58
